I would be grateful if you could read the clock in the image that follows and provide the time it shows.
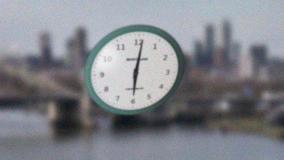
6:01
